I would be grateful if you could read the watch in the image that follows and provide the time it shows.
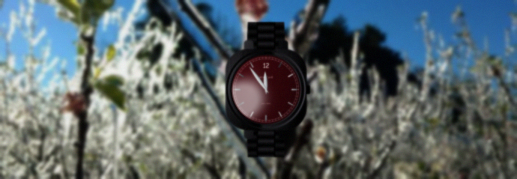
11:54
